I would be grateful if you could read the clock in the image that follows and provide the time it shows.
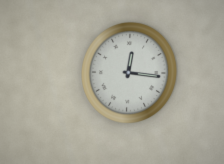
12:16
